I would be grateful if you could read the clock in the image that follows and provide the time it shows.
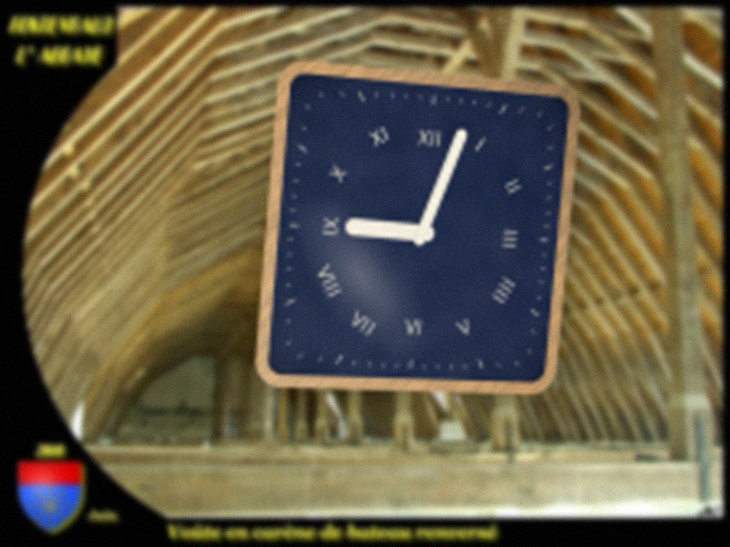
9:03
